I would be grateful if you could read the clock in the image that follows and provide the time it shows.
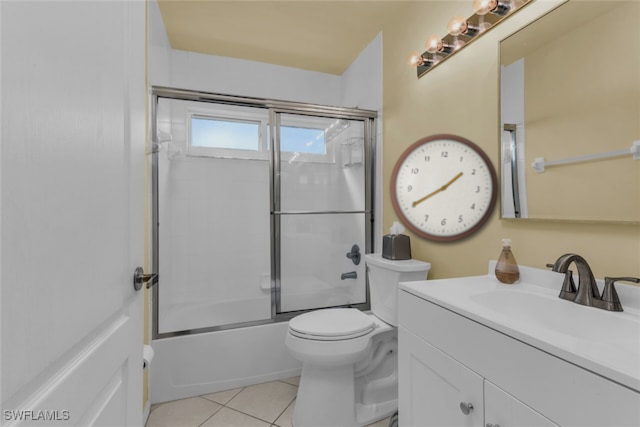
1:40
